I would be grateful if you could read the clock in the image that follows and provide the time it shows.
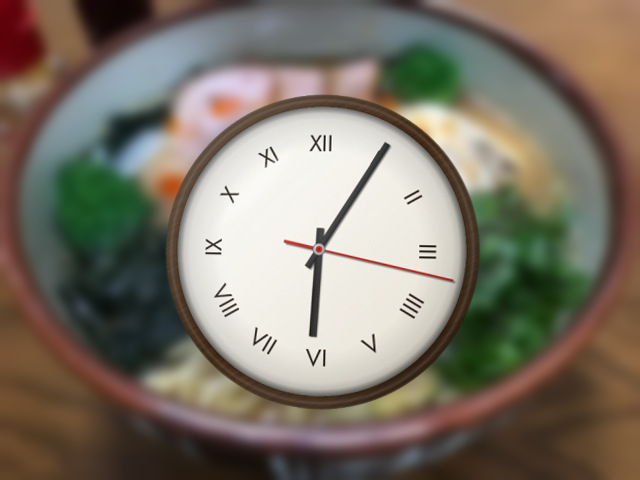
6:05:17
